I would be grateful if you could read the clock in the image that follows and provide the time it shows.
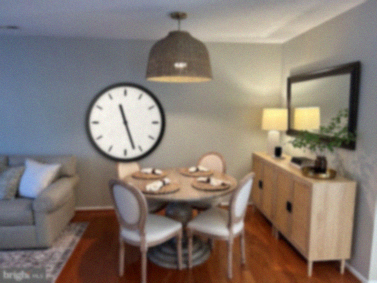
11:27
